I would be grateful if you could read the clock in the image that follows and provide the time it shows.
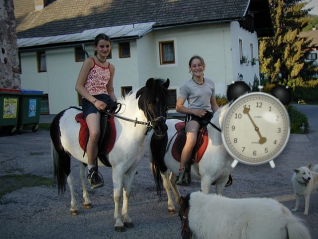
4:54
